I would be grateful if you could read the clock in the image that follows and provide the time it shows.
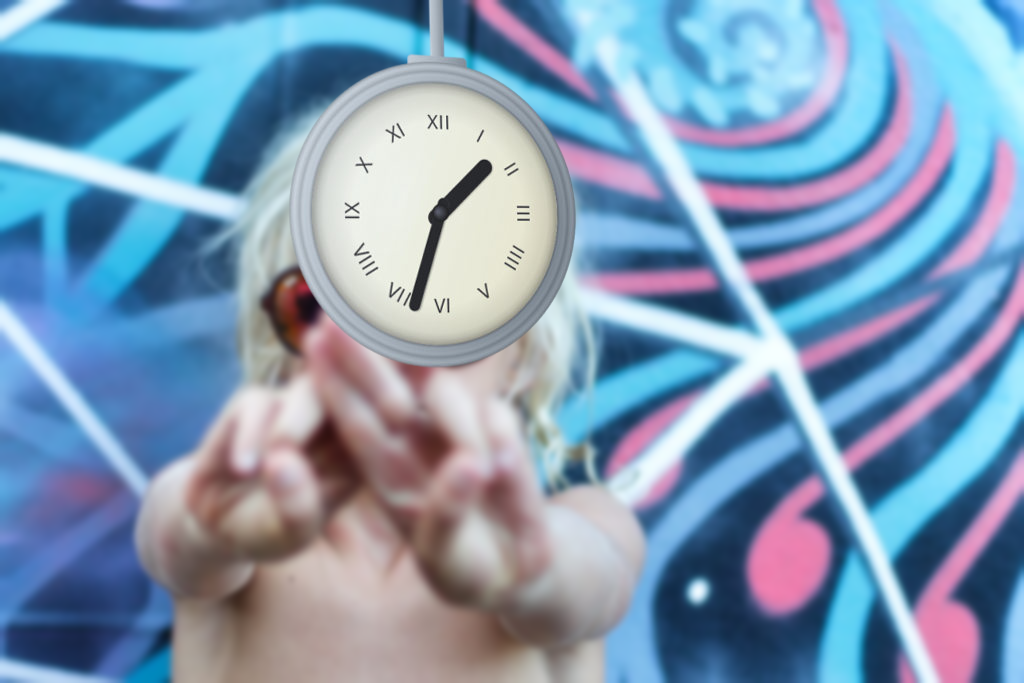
1:33
